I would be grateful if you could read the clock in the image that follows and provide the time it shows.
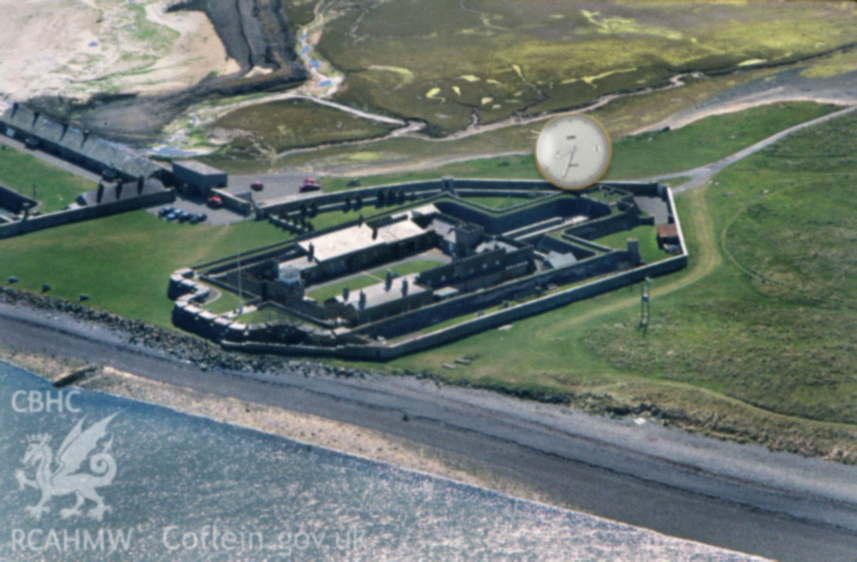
8:34
